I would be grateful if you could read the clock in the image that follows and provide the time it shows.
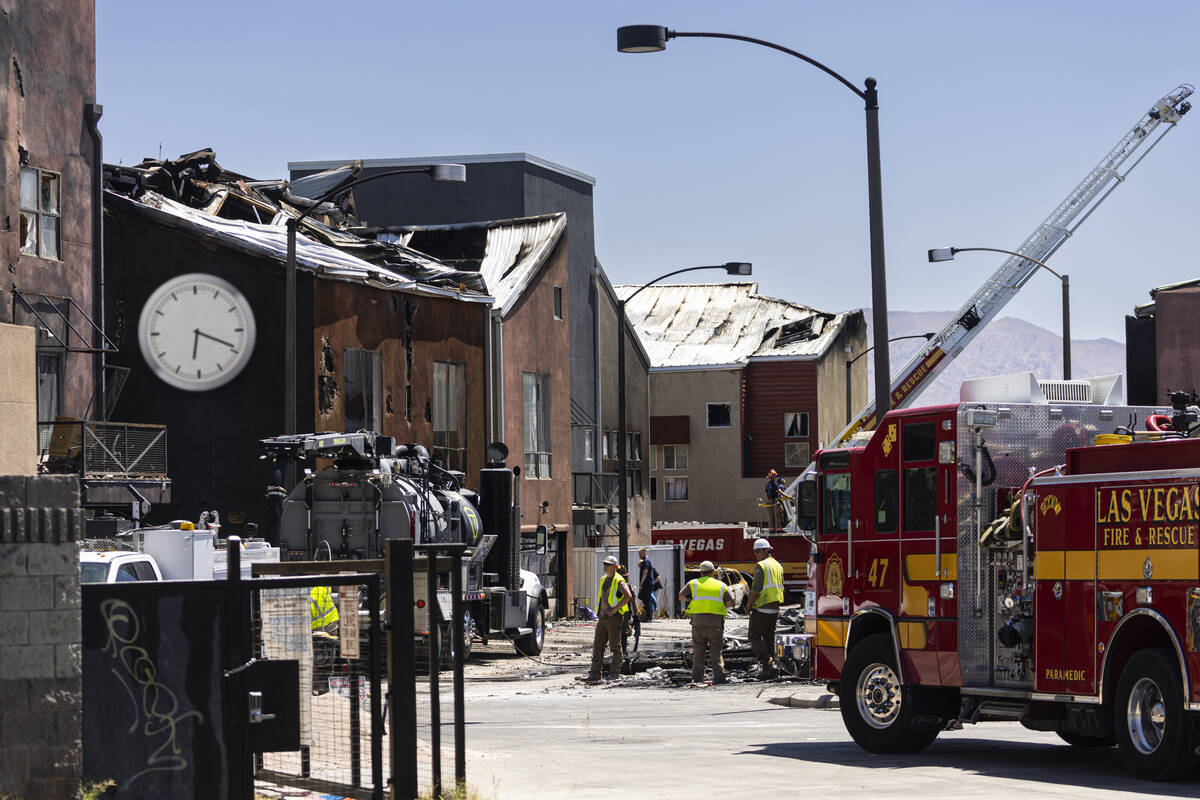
6:19
